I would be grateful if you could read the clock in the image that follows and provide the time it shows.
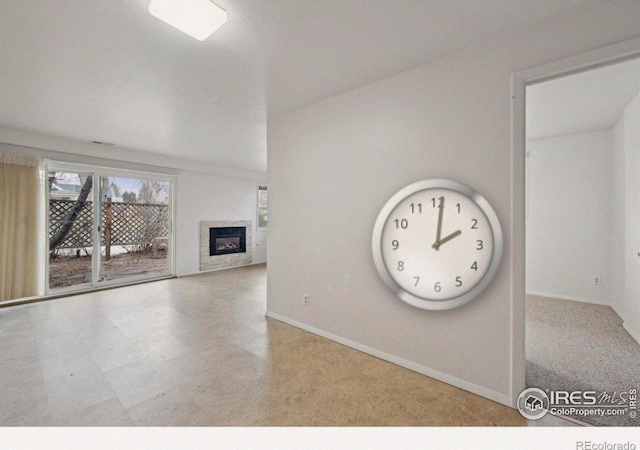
2:01
